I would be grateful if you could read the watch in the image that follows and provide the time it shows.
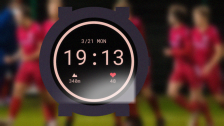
19:13
